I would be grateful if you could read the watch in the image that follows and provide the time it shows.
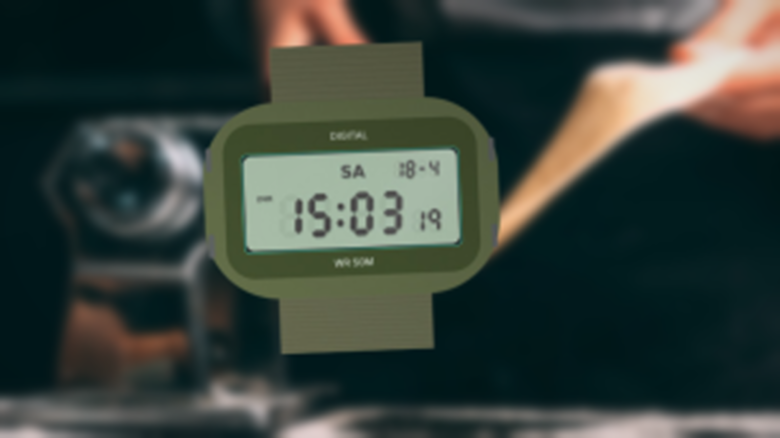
15:03:19
